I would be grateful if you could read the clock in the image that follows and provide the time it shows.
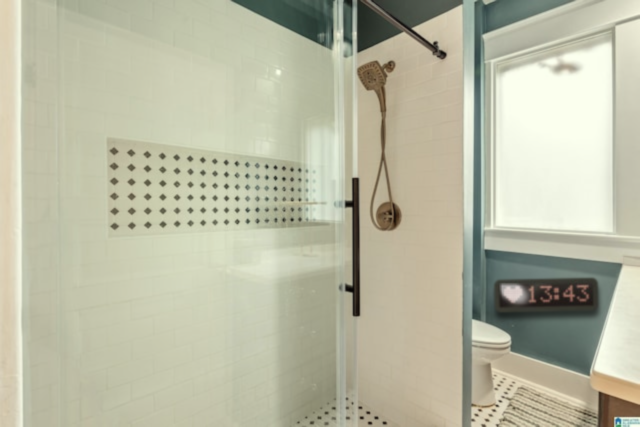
13:43
